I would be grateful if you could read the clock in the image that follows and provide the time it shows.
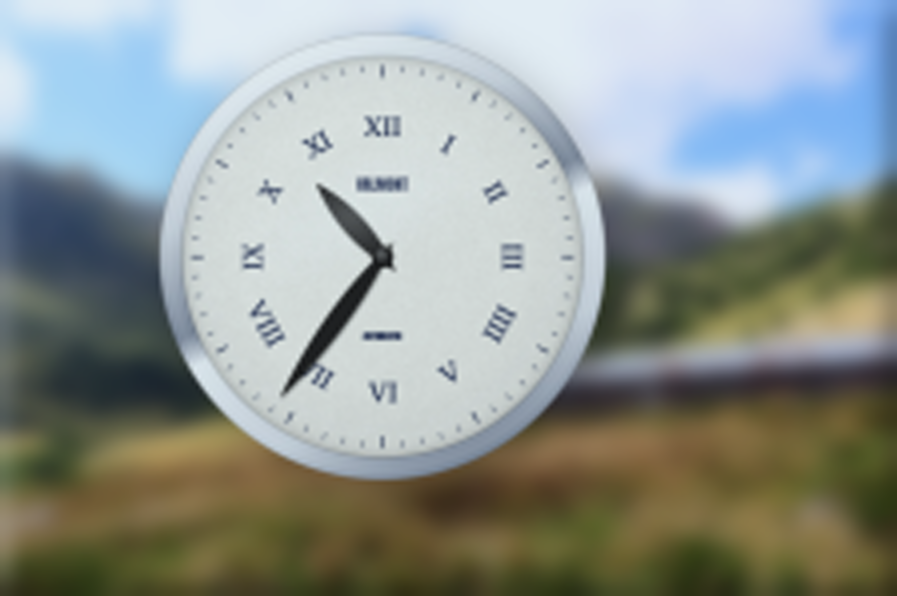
10:36
